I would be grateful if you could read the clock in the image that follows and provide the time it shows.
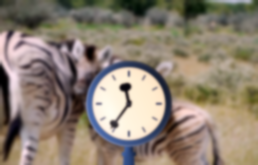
11:36
